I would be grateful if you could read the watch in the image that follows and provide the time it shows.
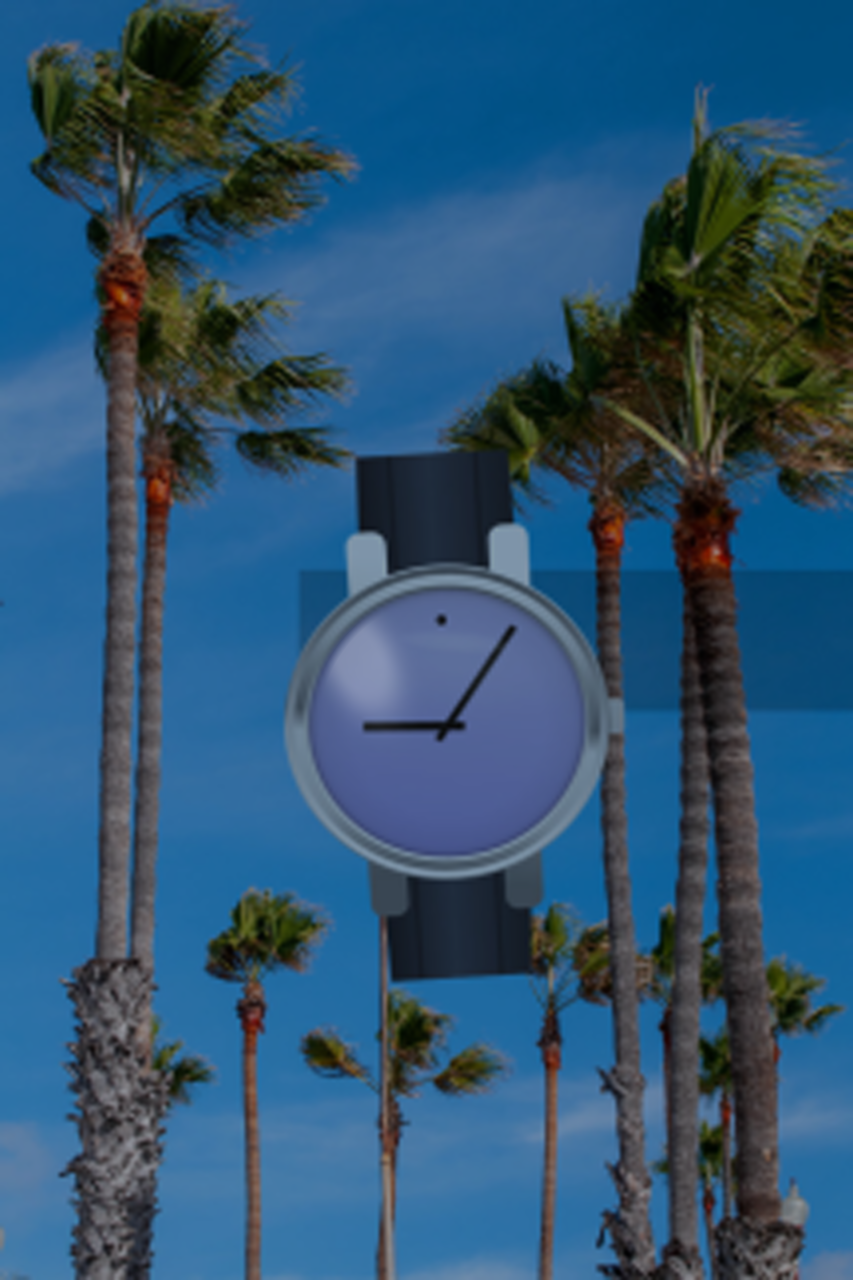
9:06
